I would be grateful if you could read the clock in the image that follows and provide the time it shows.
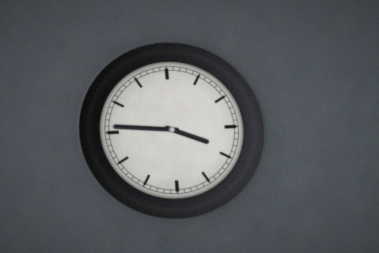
3:46
